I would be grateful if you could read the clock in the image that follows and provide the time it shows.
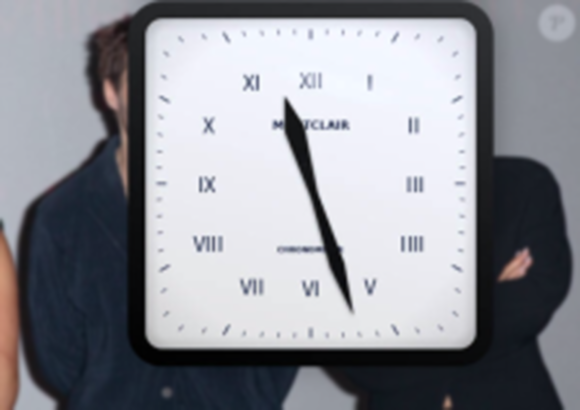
11:27
